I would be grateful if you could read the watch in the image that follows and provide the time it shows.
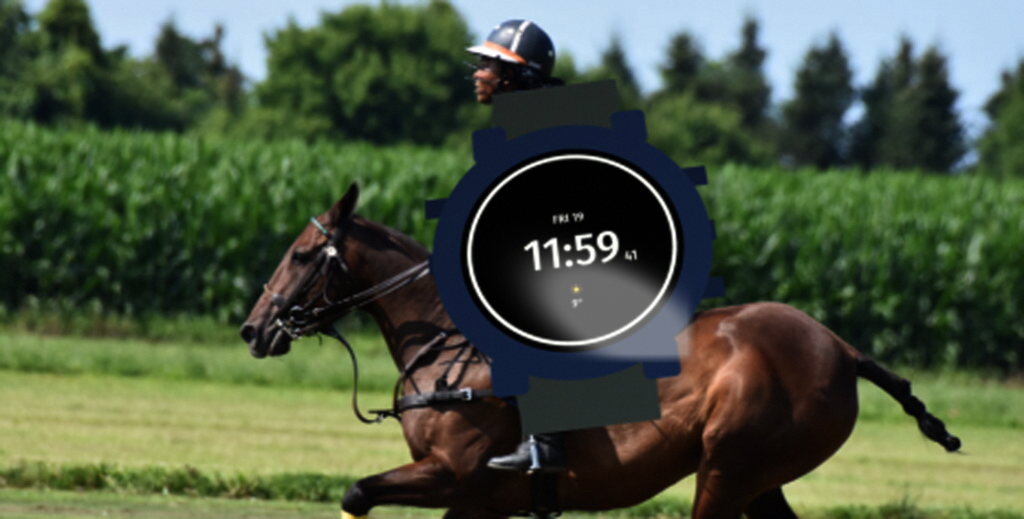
11:59
